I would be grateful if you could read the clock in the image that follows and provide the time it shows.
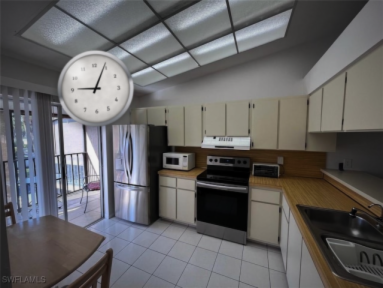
9:04
